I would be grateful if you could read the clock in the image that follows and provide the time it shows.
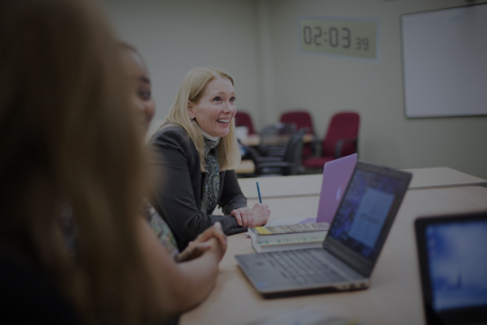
2:03
